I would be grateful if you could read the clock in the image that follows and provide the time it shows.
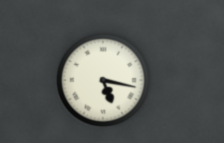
5:17
